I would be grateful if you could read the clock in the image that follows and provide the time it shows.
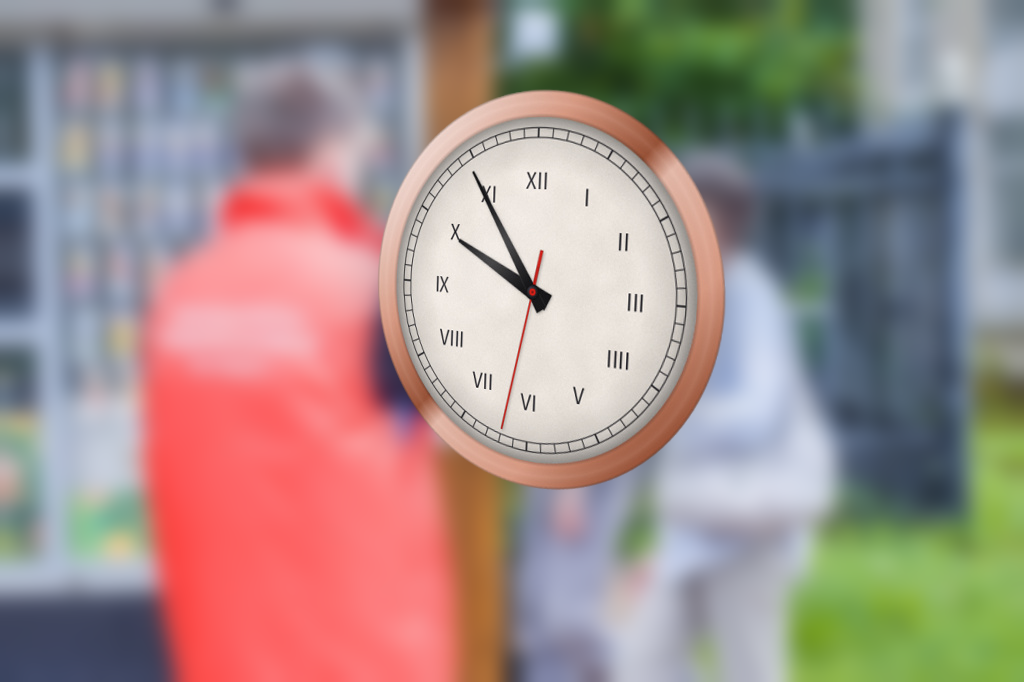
9:54:32
